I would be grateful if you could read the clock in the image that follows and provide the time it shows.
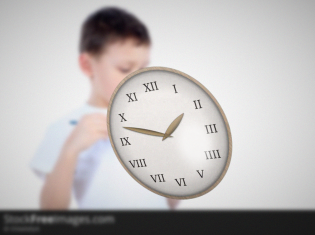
1:48
